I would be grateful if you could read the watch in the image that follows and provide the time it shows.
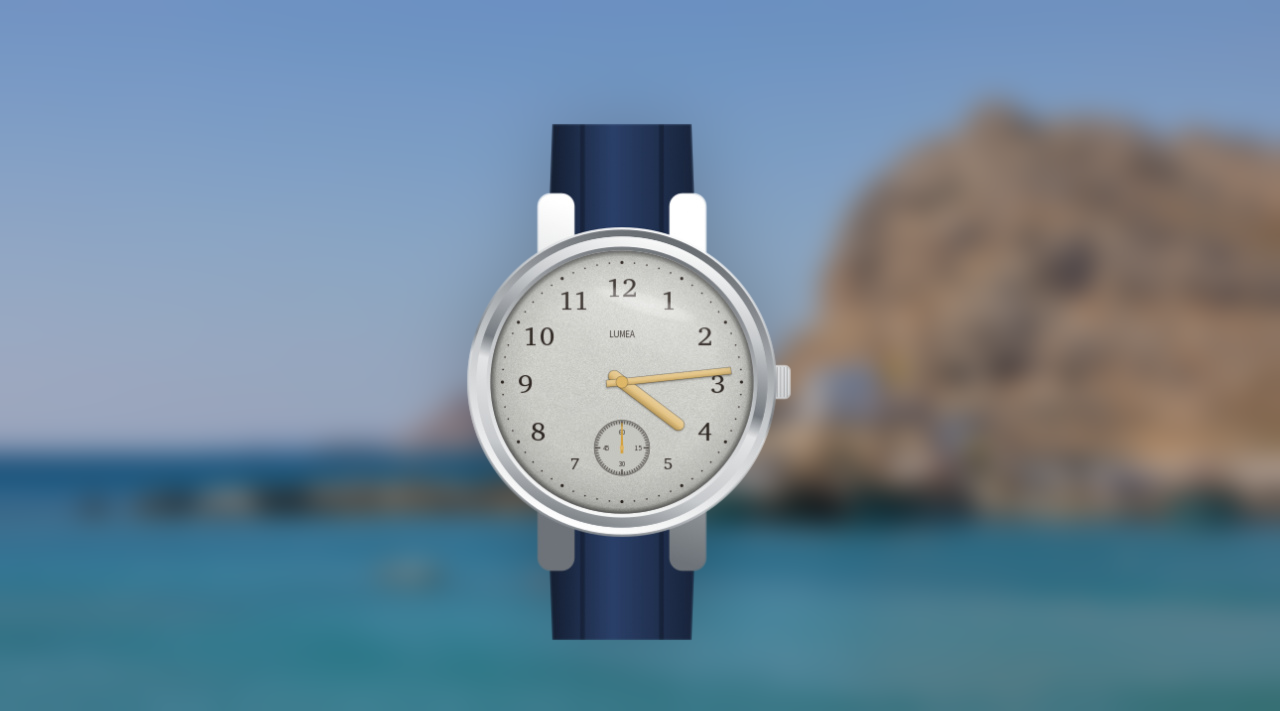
4:14
